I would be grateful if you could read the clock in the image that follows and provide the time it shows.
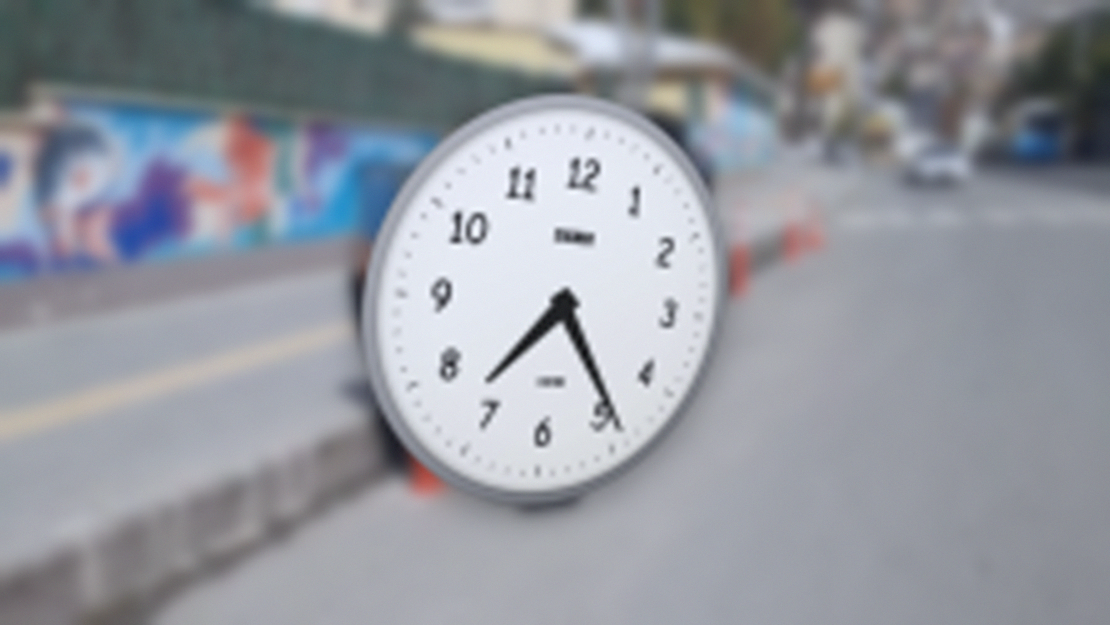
7:24
